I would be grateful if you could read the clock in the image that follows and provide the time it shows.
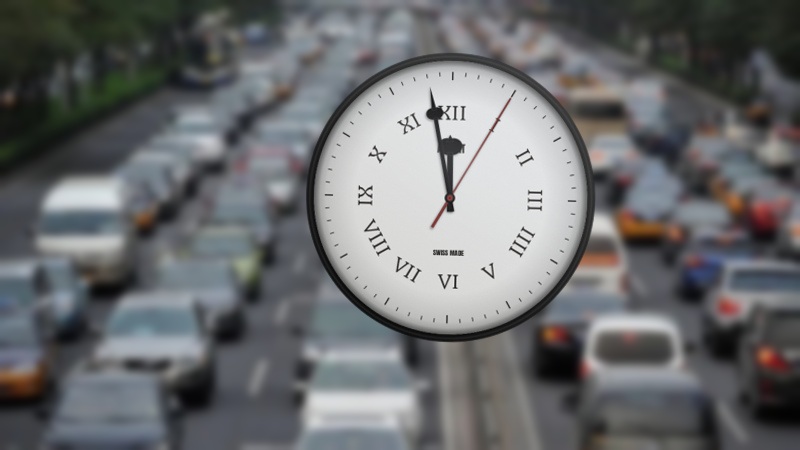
11:58:05
